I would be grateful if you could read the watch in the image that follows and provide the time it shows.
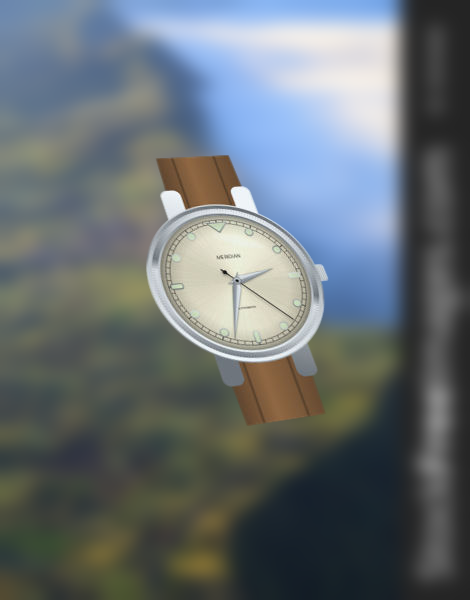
2:33:23
